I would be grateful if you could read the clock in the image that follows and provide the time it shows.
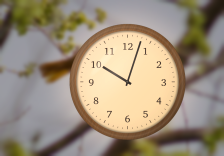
10:03
